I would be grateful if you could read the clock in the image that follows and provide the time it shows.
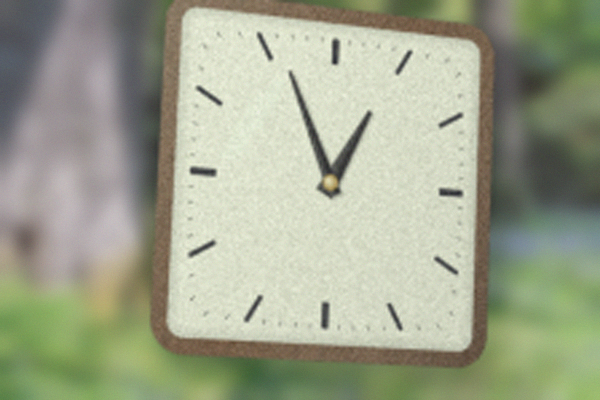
12:56
